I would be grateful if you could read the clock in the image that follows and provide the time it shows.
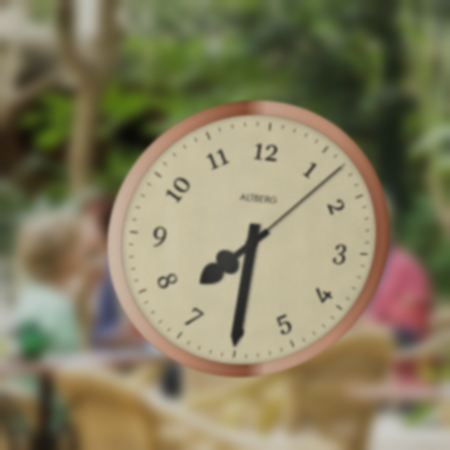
7:30:07
